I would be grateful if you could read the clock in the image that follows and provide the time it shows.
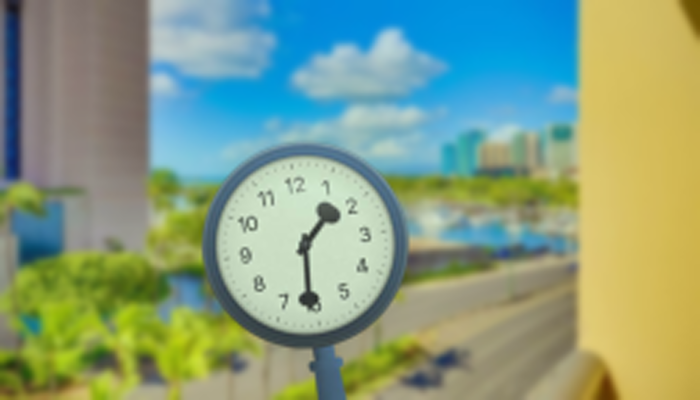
1:31
